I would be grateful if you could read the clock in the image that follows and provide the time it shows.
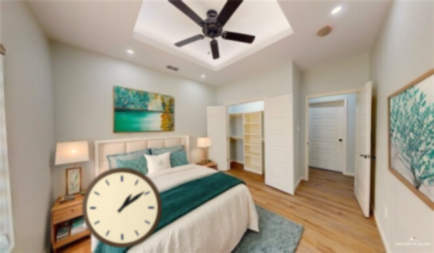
1:09
